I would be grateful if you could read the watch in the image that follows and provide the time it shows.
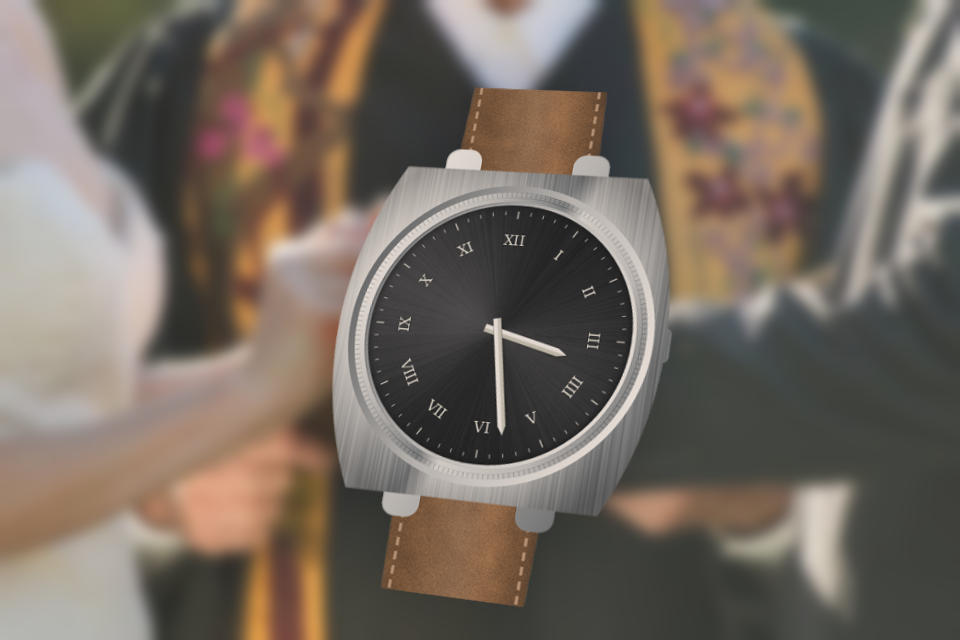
3:28
